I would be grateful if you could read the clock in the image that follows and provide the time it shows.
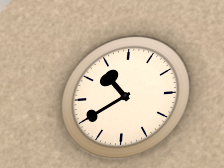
10:40
